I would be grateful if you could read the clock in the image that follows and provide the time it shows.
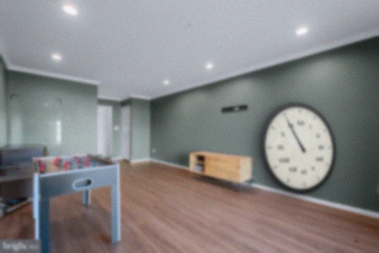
10:55
